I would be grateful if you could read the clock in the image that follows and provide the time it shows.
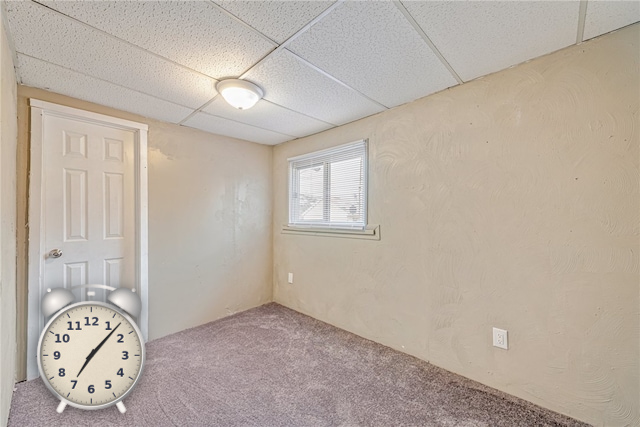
7:07
